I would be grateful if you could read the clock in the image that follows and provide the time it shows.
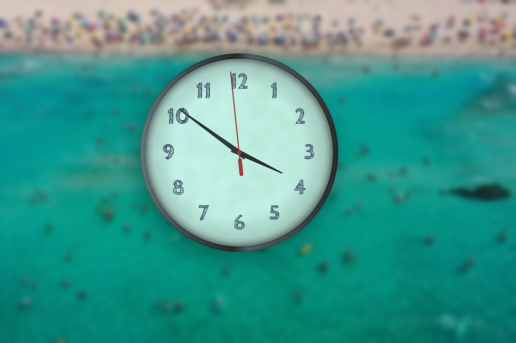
3:50:59
